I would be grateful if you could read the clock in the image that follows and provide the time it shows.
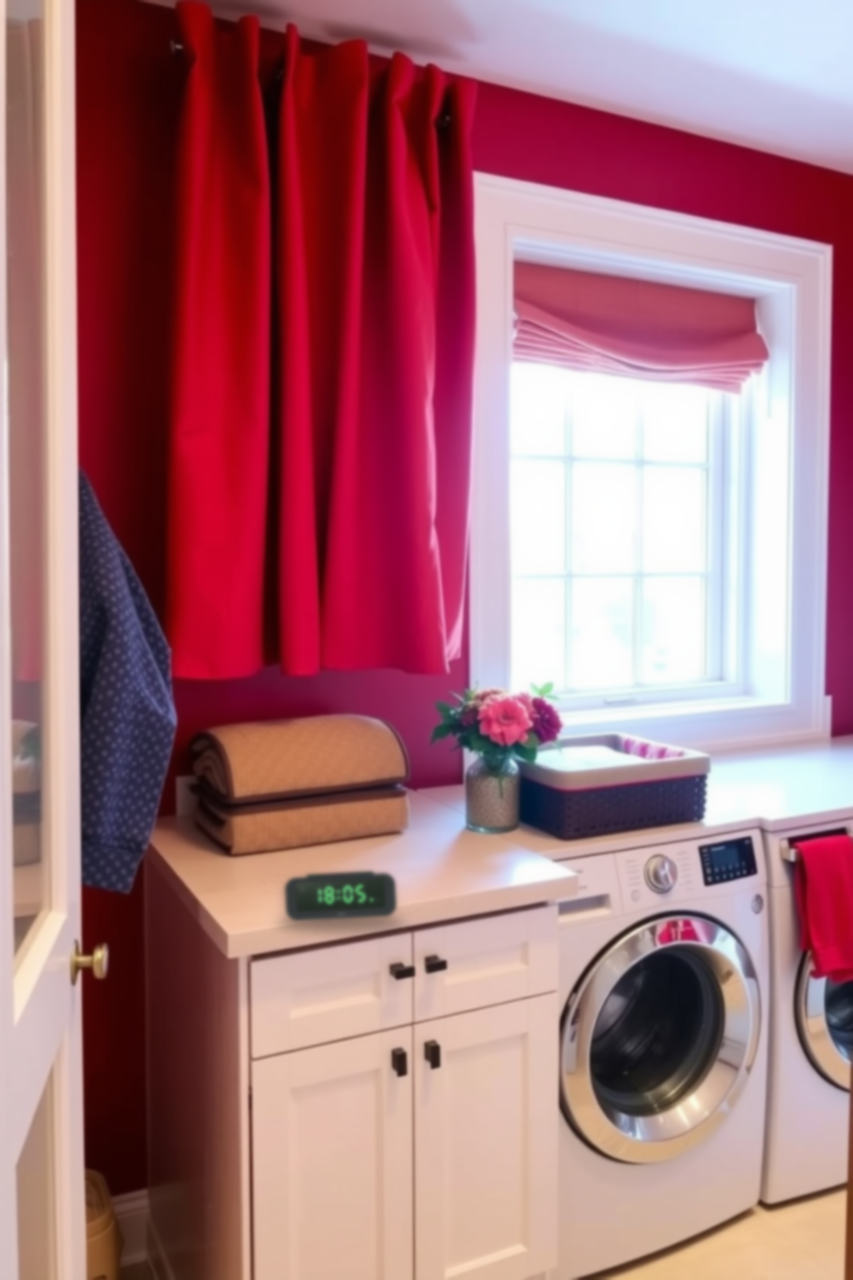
18:05
